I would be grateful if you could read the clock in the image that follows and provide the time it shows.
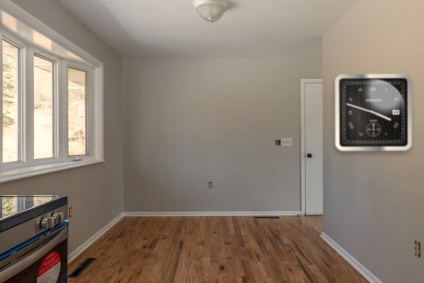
3:48
